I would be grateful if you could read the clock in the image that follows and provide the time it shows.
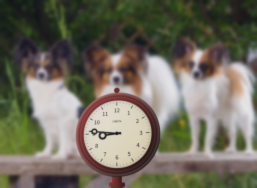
8:46
